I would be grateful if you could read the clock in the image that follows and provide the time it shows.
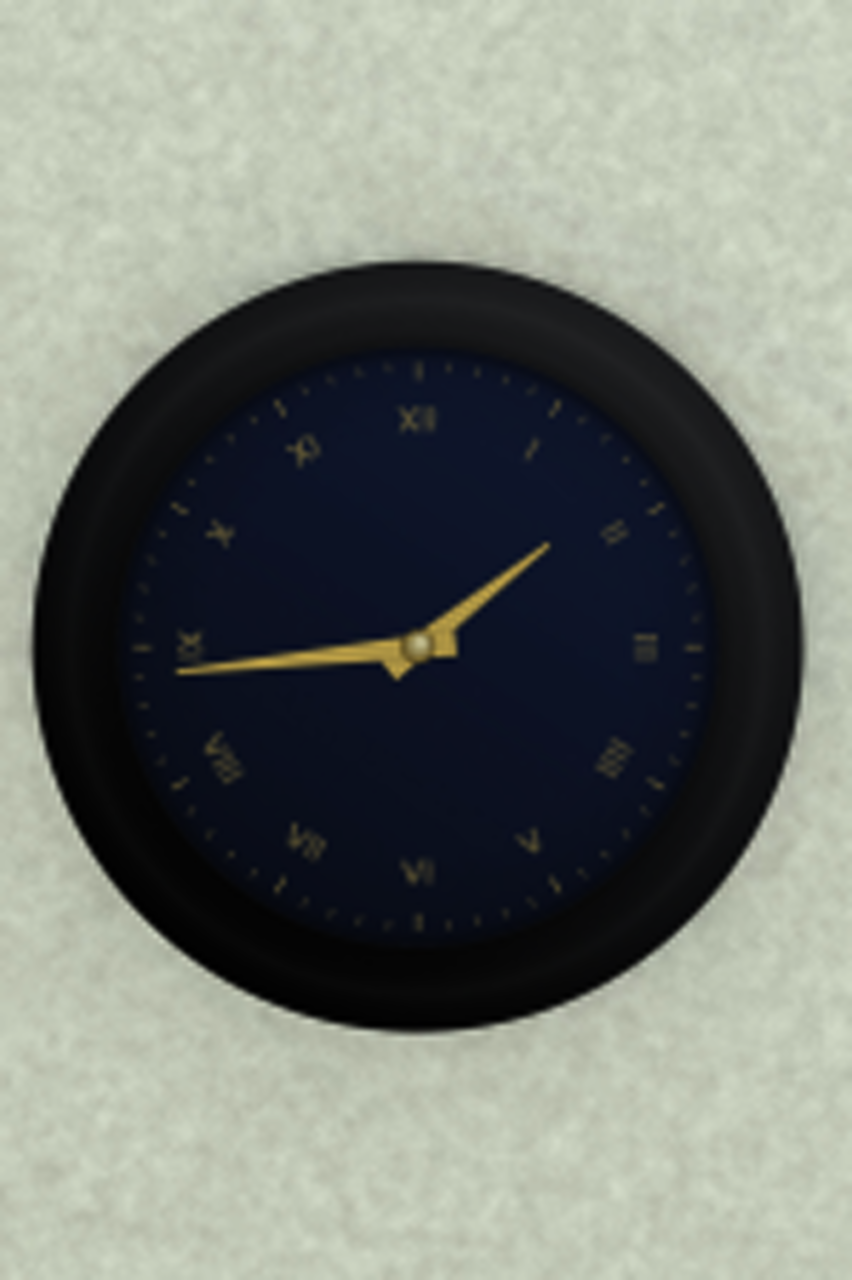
1:44
